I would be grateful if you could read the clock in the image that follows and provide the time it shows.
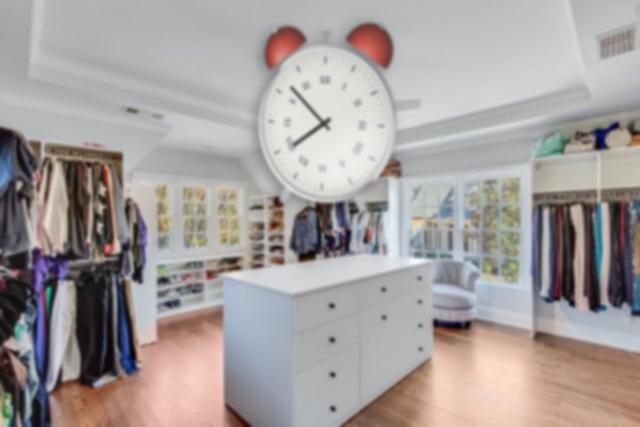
7:52
